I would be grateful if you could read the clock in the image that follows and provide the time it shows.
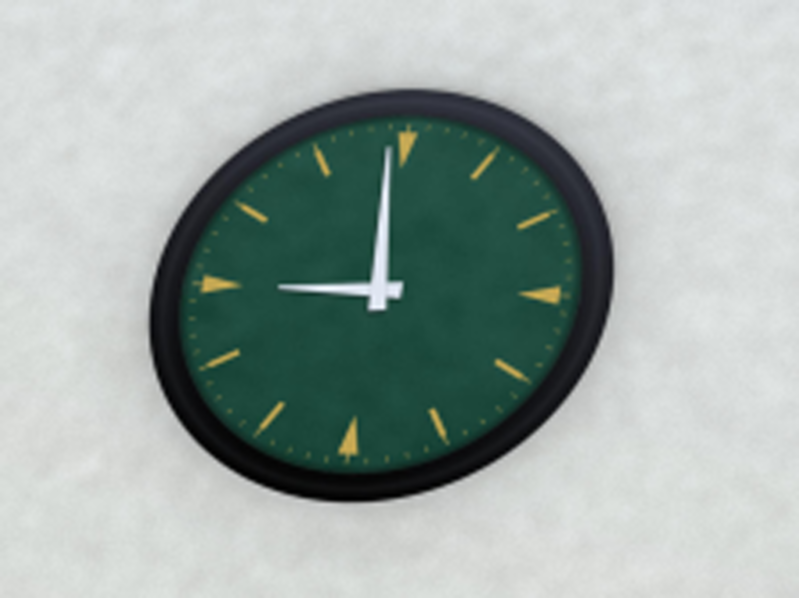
8:59
